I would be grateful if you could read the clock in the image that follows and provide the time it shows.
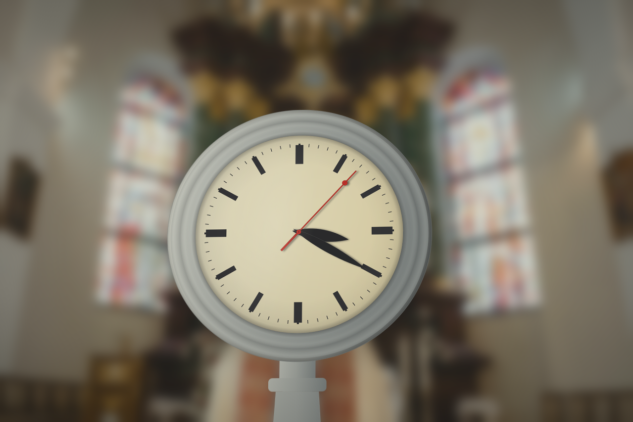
3:20:07
